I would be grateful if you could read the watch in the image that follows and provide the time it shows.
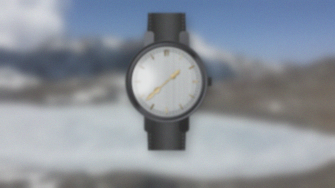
1:38
